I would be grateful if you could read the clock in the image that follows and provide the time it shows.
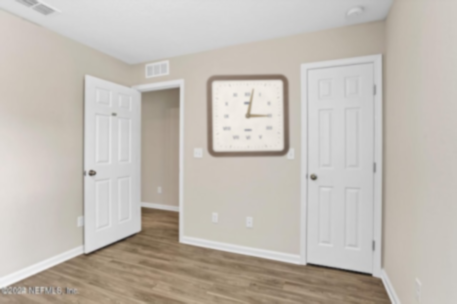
3:02
